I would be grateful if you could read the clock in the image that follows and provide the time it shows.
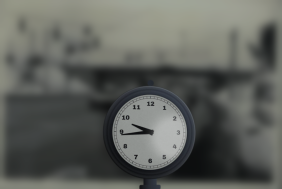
9:44
